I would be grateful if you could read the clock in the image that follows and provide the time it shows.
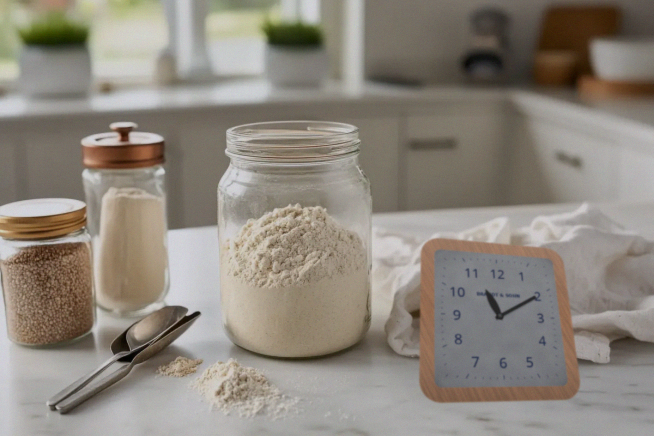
11:10
